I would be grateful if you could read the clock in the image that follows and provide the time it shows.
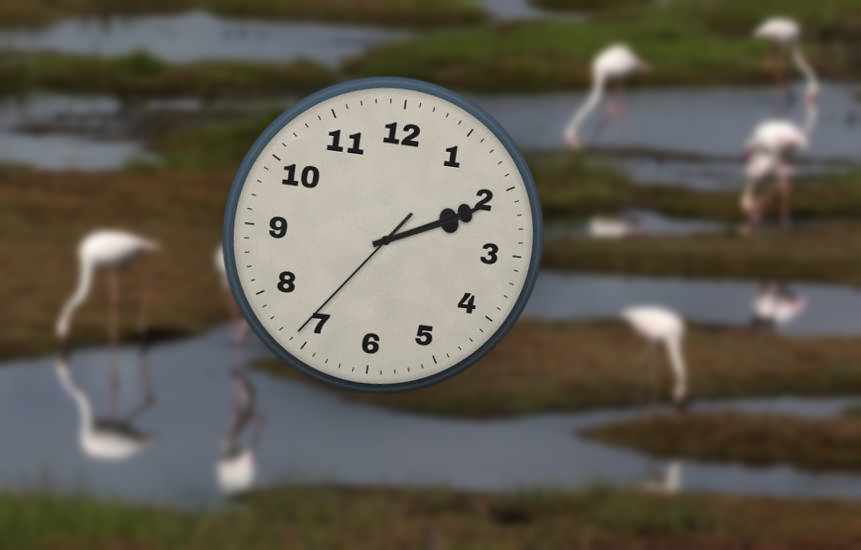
2:10:36
